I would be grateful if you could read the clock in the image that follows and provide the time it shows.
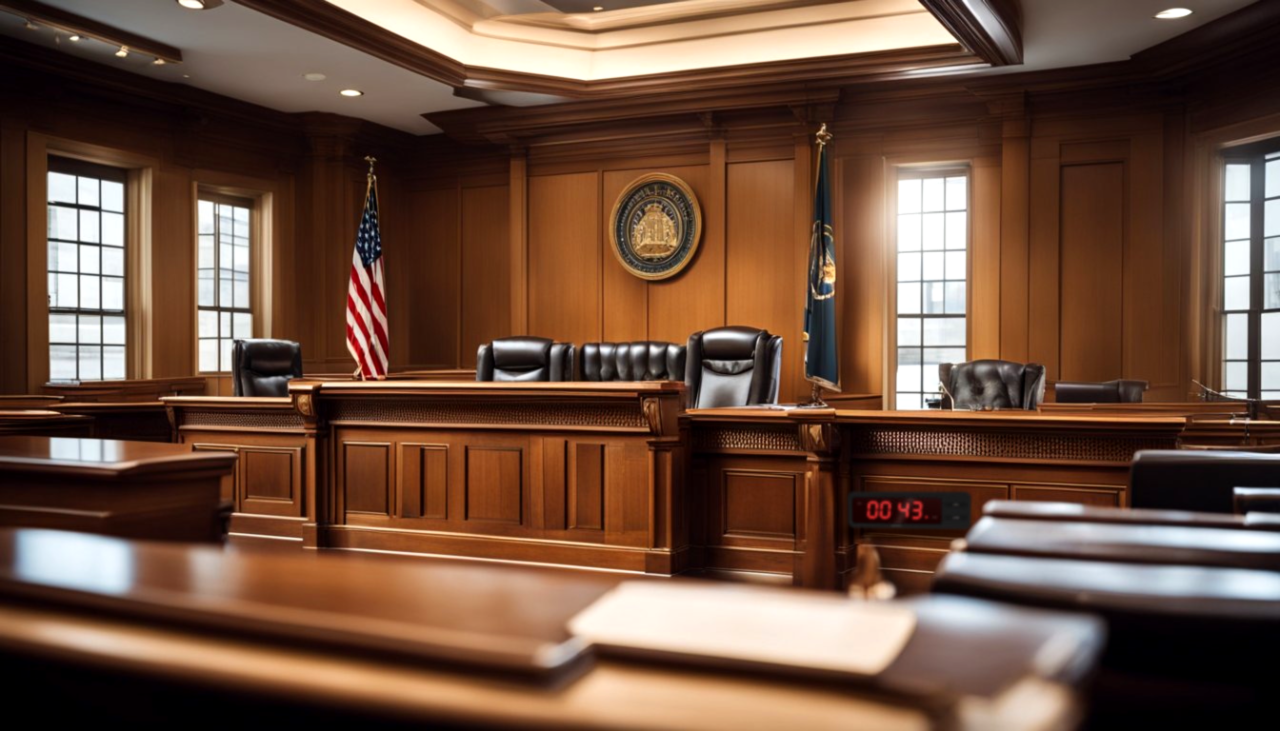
0:43
